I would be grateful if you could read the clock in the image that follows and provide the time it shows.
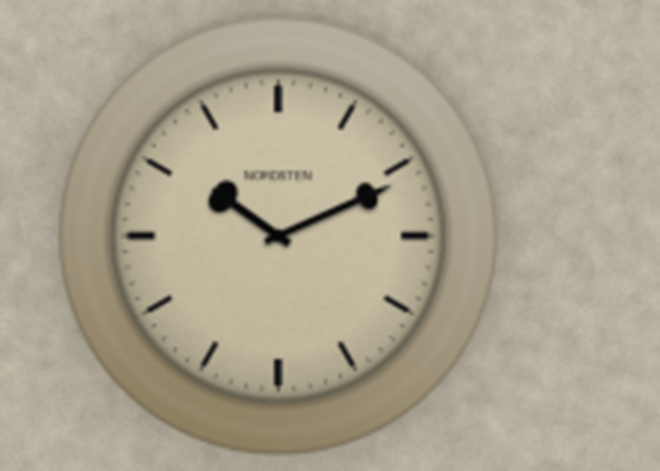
10:11
